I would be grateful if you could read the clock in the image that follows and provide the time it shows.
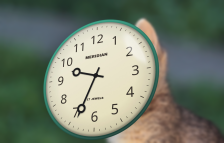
9:34
